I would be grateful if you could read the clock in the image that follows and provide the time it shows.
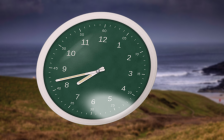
7:42
